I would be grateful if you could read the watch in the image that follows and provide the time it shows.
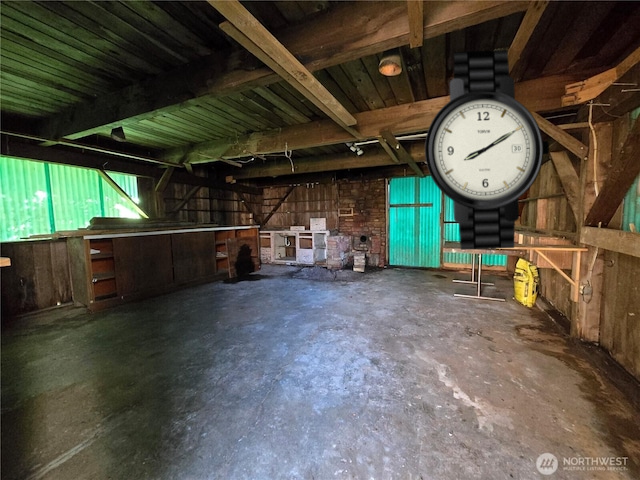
8:10
